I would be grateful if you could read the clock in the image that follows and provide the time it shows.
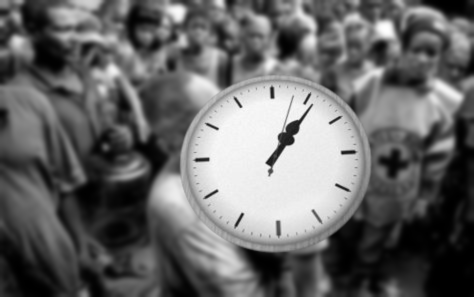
1:06:03
